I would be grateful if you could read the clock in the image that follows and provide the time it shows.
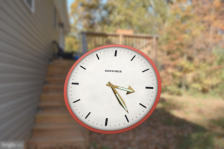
3:24
